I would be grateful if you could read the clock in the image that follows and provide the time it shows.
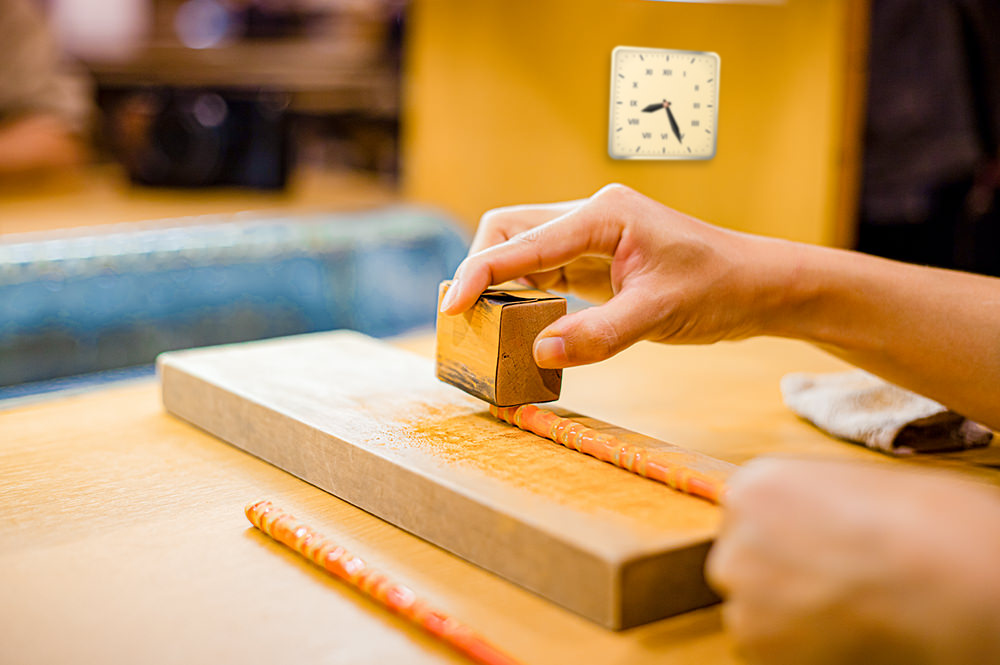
8:26
